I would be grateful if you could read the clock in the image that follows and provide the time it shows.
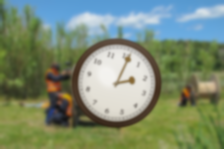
2:01
